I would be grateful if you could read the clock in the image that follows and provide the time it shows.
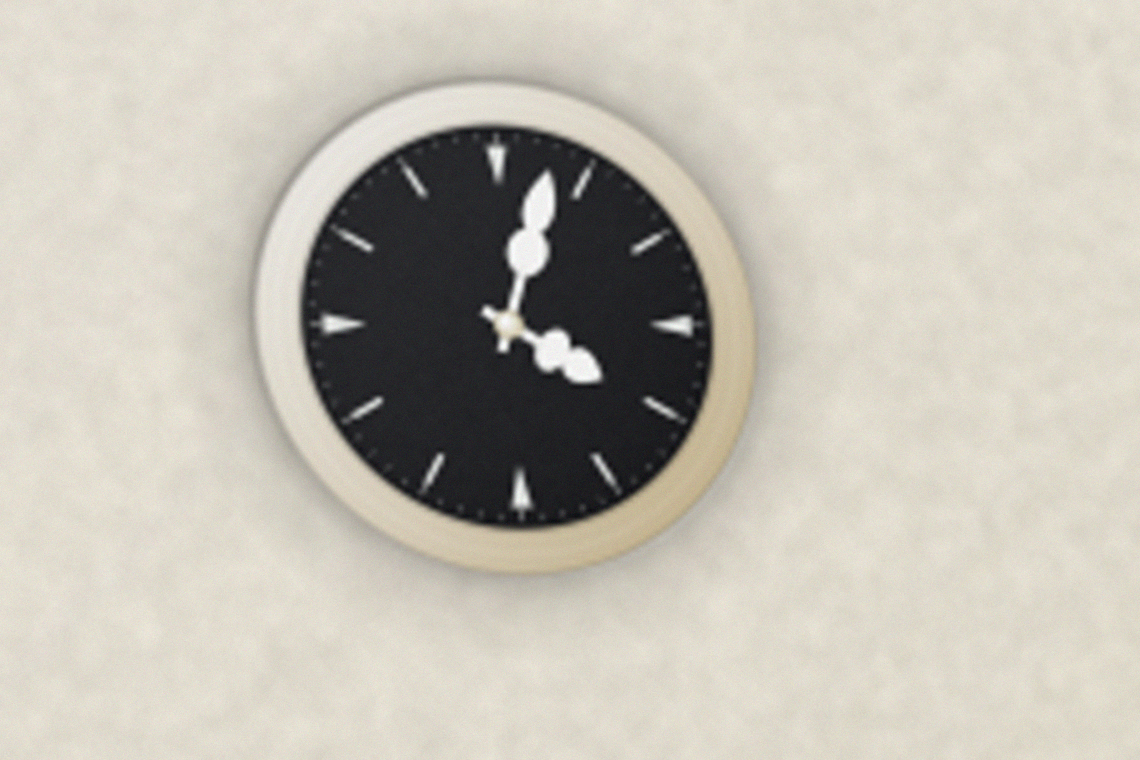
4:03
